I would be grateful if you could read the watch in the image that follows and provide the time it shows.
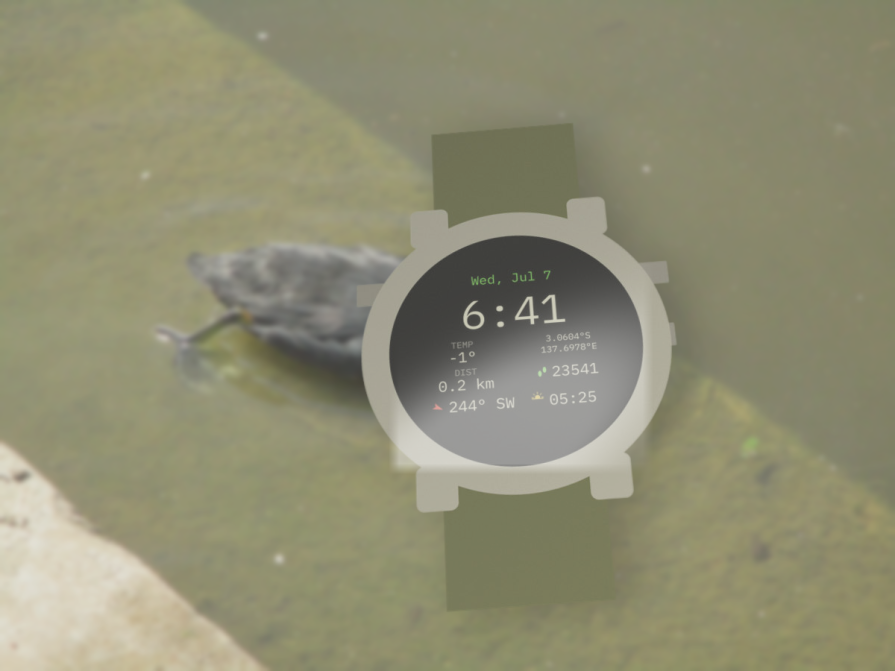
6:41
